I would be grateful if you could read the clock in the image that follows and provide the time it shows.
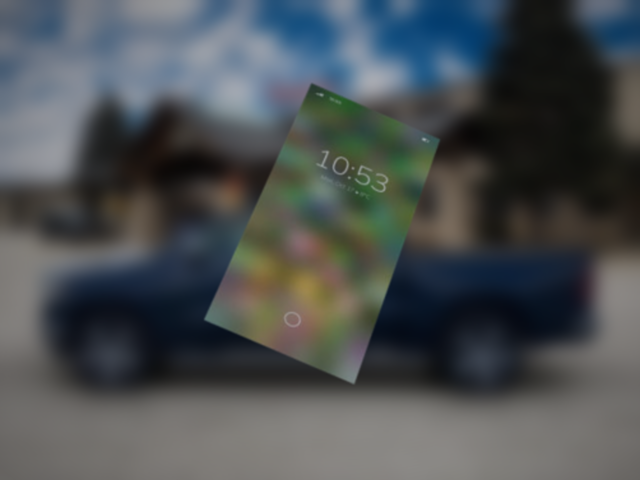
10:53
